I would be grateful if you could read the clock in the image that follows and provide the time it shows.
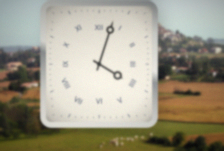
4:03
